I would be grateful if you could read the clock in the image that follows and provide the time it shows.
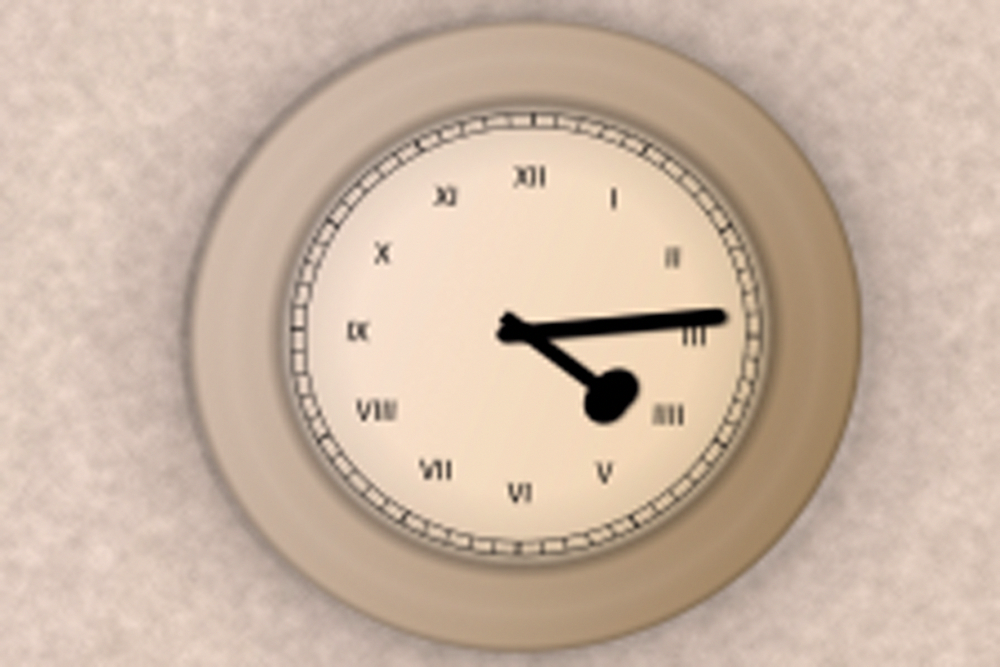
4:14
